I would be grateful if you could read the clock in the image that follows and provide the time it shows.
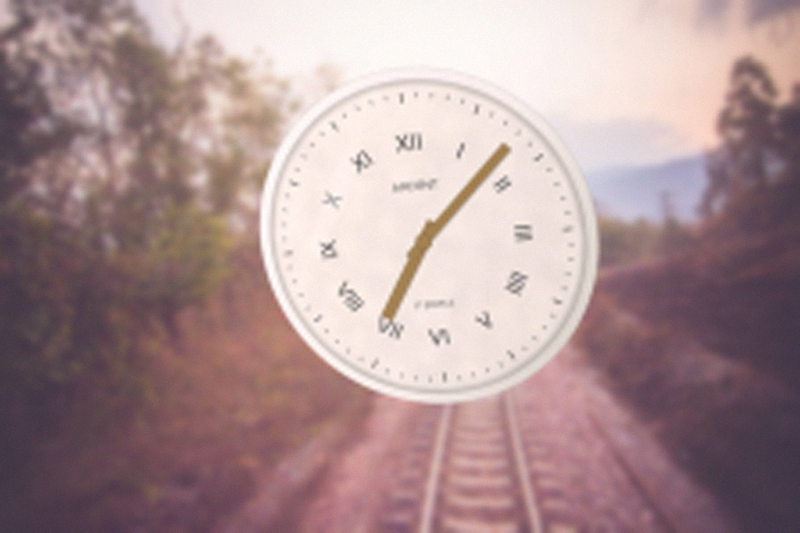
7:08
